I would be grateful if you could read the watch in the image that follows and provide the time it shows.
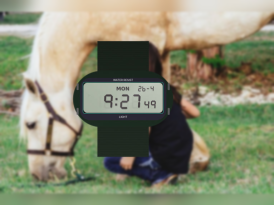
9:27:49
